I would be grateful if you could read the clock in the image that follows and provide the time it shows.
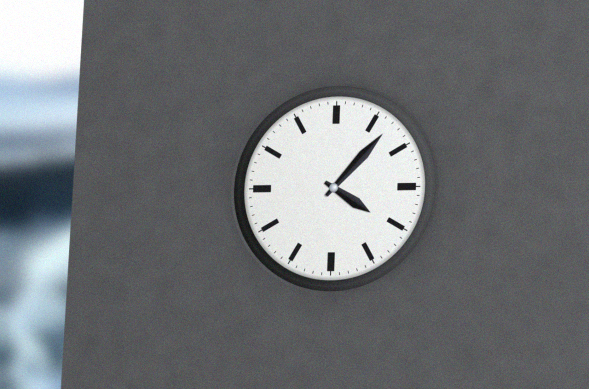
4:07
